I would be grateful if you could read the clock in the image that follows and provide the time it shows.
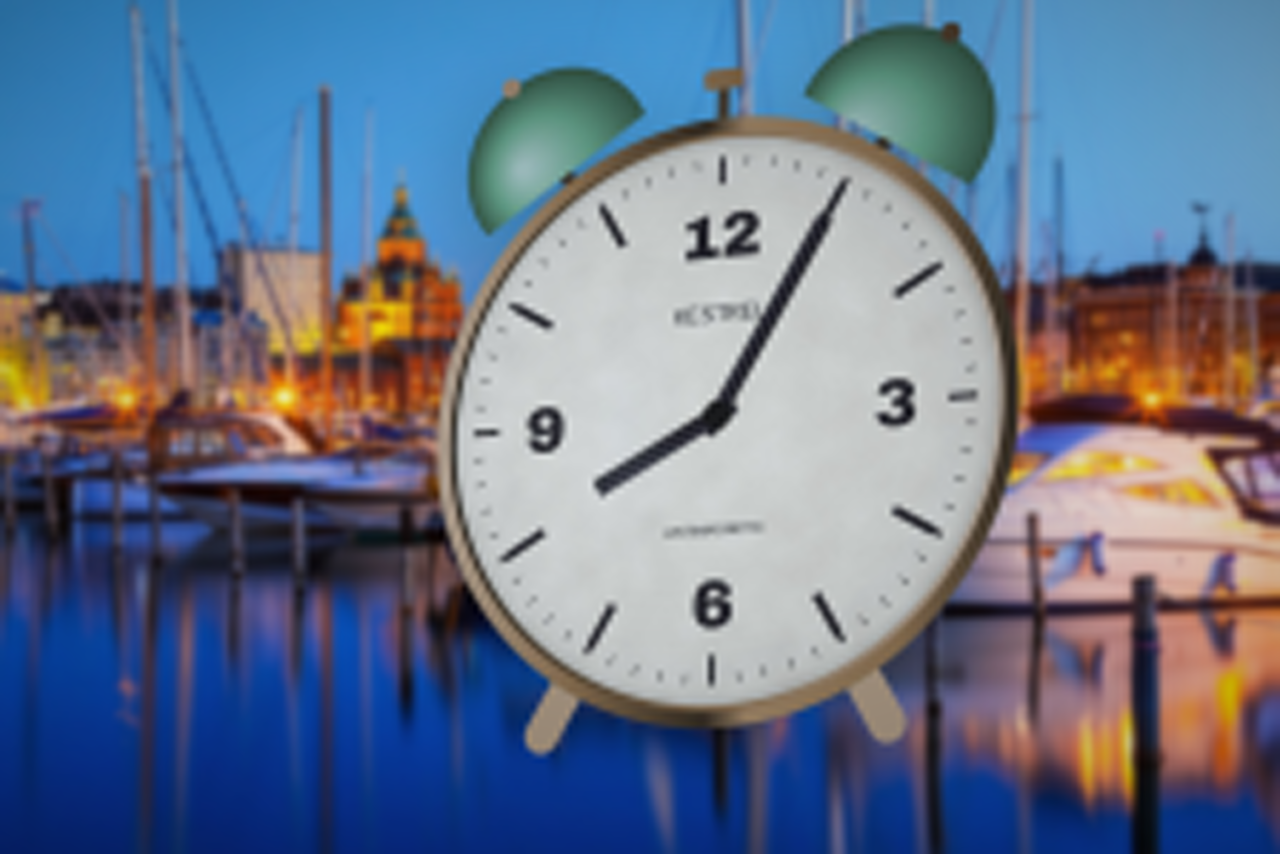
8:05
